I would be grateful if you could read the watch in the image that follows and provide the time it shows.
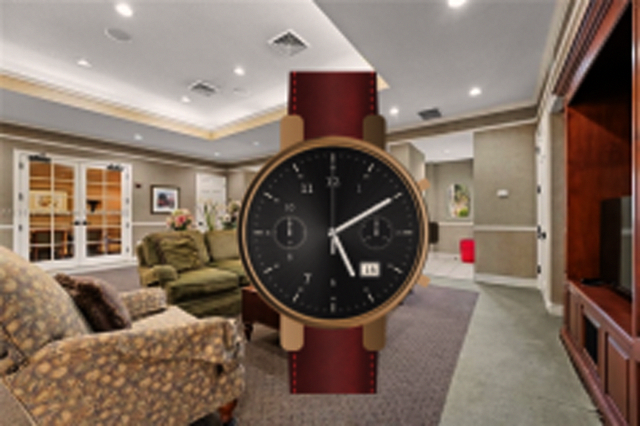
5:10
